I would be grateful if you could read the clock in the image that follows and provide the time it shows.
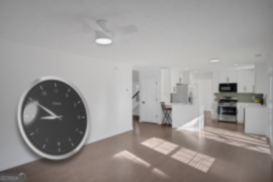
8:50
